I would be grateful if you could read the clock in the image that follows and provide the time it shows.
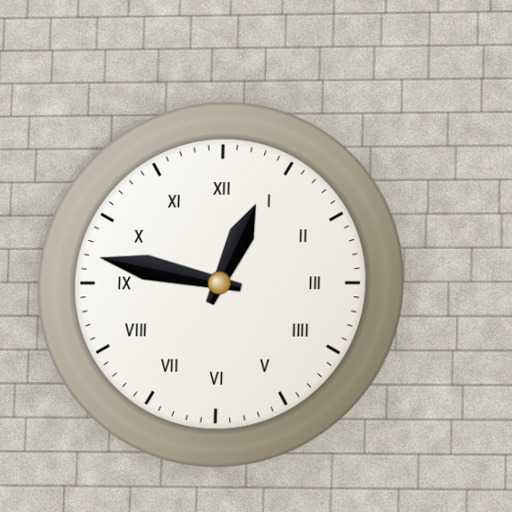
12:47
